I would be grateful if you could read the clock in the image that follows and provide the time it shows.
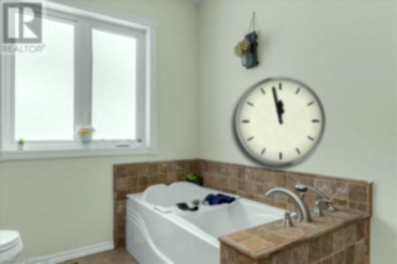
11:58
